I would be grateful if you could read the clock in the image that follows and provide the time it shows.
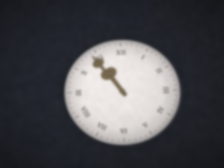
10:54
